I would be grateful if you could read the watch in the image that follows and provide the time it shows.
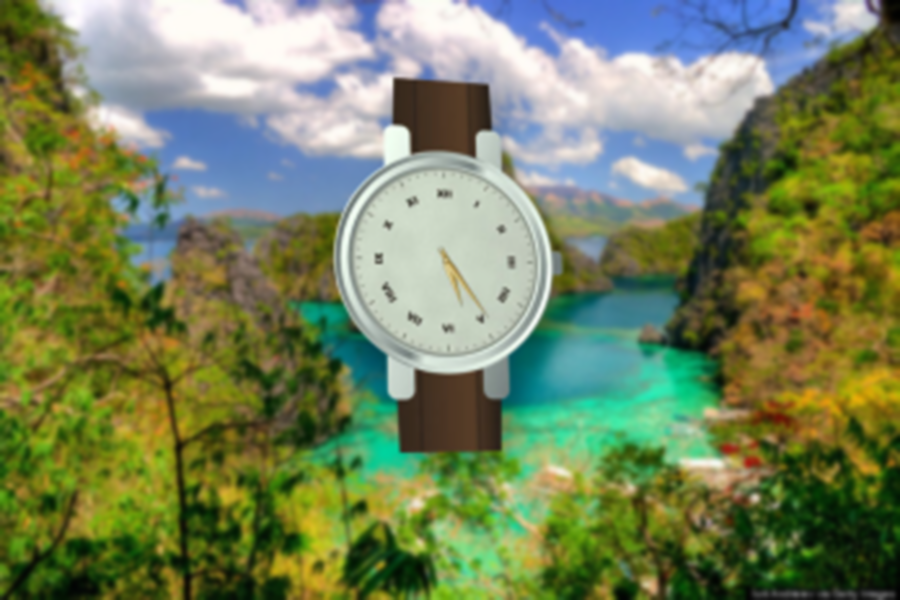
5:24
